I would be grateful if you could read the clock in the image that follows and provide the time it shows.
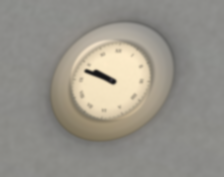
9:48
